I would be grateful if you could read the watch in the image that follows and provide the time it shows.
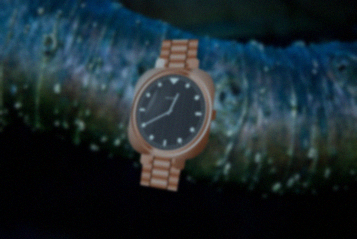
12:40
